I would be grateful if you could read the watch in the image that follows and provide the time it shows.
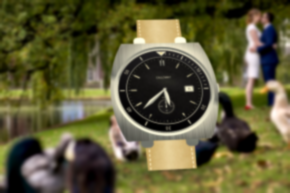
5:38
